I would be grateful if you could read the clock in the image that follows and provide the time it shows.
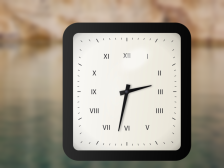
2:32
